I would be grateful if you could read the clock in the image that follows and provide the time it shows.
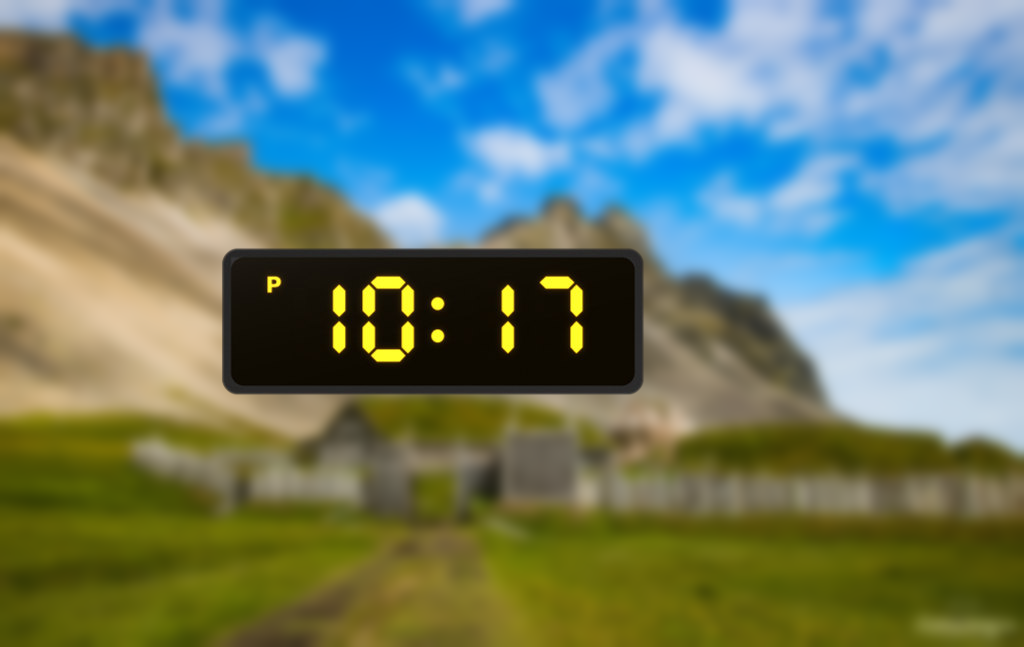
10:17
